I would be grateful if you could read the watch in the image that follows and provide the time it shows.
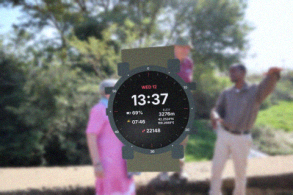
13:37
